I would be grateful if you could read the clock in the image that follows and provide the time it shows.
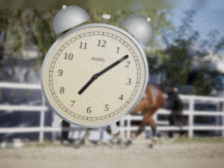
7:08
